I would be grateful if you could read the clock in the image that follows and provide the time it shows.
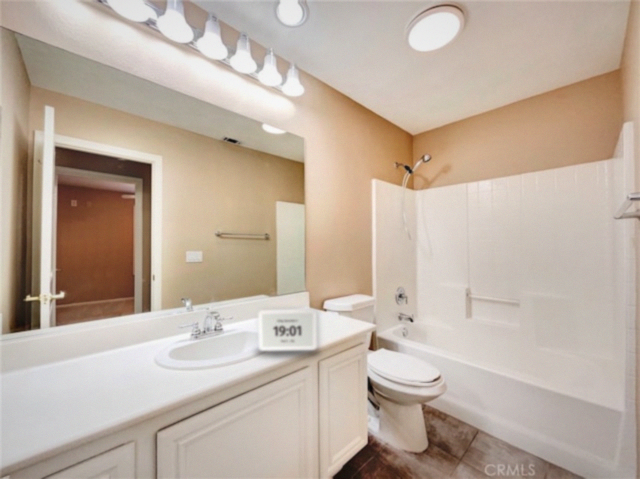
19:01
